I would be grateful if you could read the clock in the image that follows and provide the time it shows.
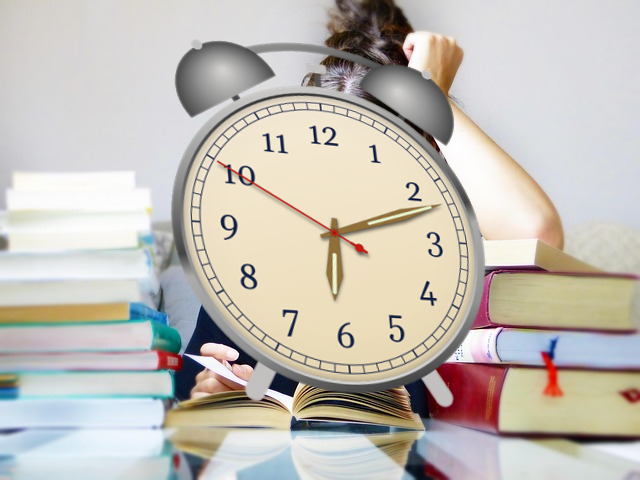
6:11:50
